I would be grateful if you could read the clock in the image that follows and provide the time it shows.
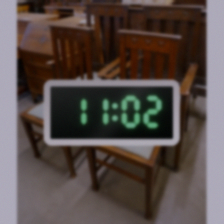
11:02
